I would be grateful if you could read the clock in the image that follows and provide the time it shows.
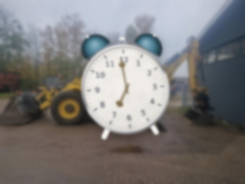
6:59
